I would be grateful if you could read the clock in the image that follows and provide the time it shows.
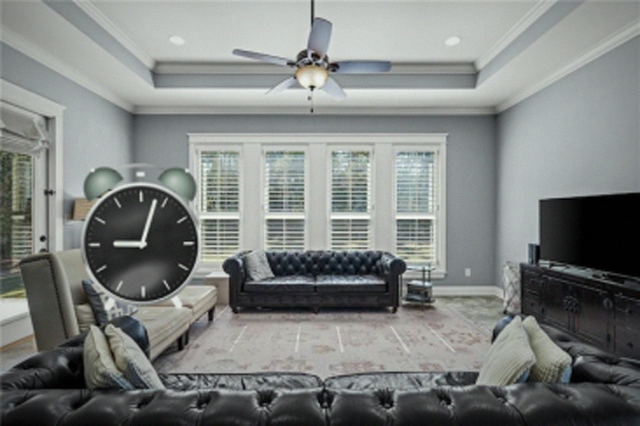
9:03
